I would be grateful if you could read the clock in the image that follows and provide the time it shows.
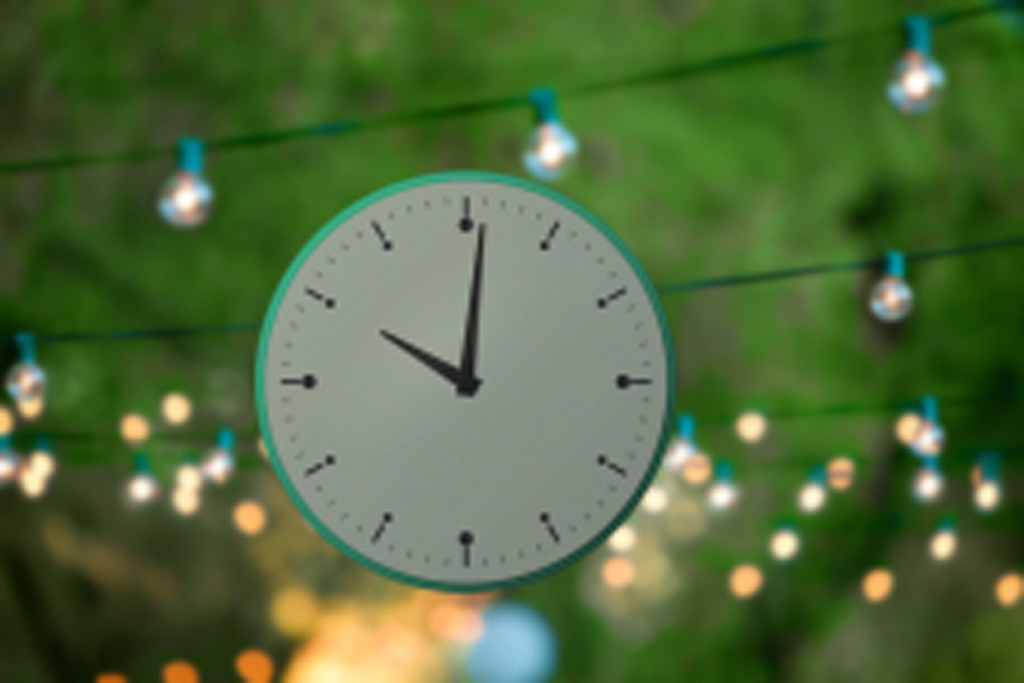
10:01
